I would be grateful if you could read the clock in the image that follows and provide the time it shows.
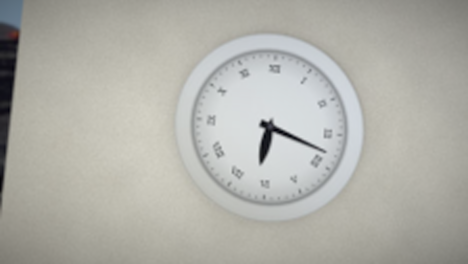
6:18
